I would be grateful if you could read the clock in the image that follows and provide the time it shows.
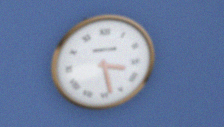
3:28
